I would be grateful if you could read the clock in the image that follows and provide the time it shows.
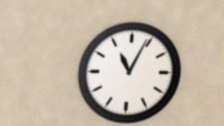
11:04
